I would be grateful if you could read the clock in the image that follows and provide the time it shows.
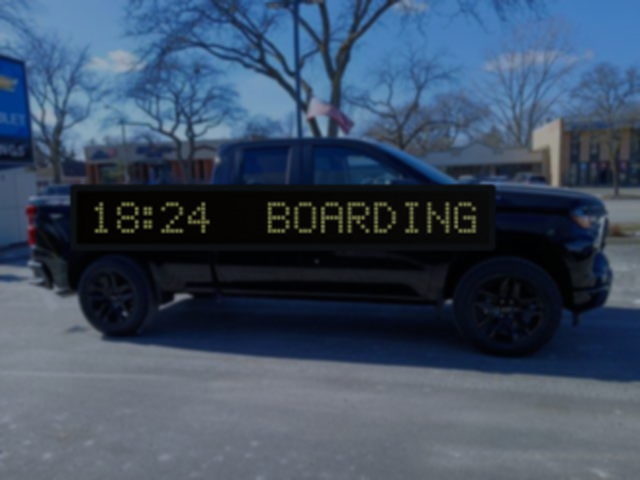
18:24
